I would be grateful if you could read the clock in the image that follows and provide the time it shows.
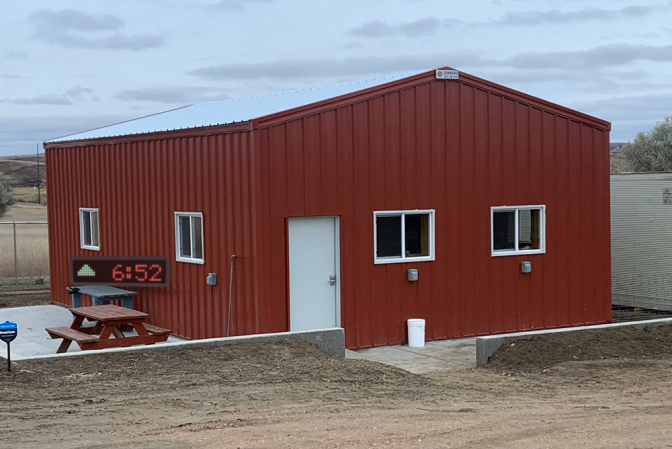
6:52
